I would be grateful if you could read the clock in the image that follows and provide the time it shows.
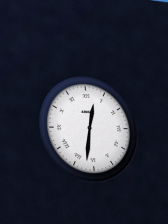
12:32
